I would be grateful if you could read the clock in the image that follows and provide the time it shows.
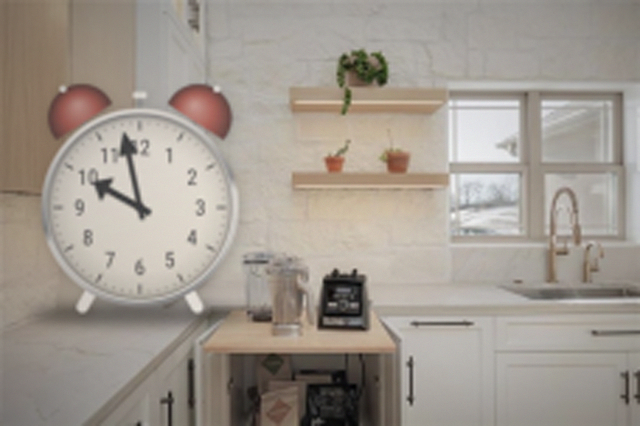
9:58
